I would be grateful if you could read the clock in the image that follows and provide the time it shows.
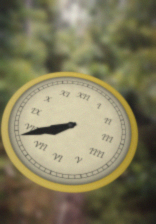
7:39
